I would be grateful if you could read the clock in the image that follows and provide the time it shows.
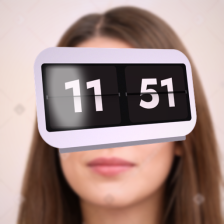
11:51
